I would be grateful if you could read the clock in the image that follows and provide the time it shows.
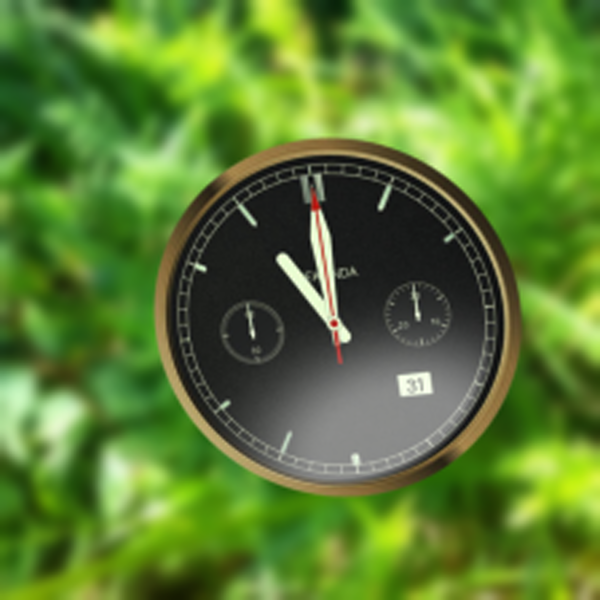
11:00
